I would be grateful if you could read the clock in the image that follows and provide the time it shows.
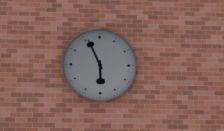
5:56
